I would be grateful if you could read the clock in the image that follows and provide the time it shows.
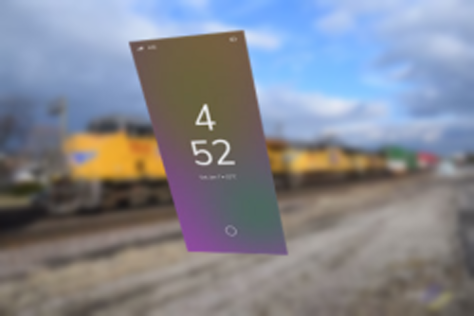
4:52
